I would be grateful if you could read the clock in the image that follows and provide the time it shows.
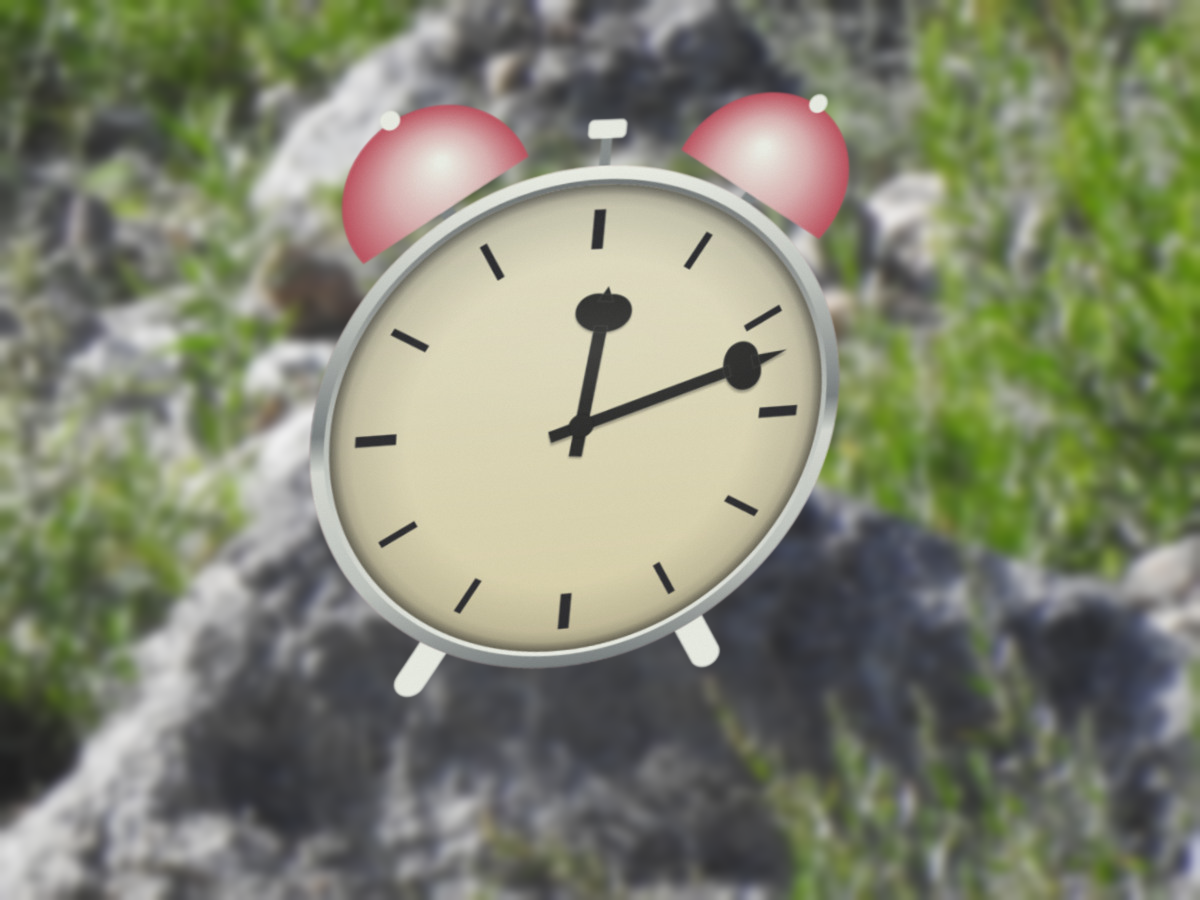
12:12
